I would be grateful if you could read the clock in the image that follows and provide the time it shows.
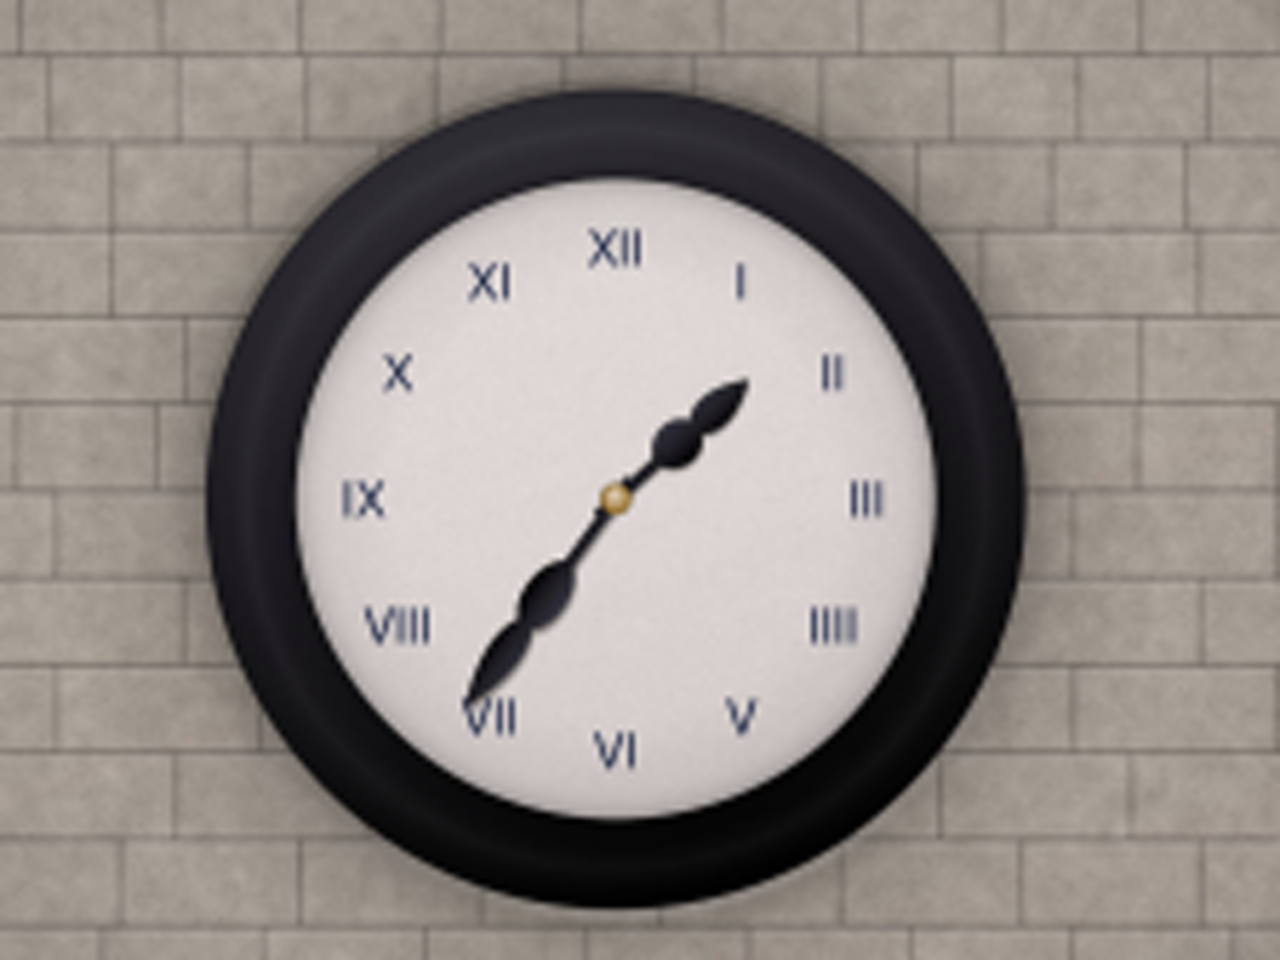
1:36
